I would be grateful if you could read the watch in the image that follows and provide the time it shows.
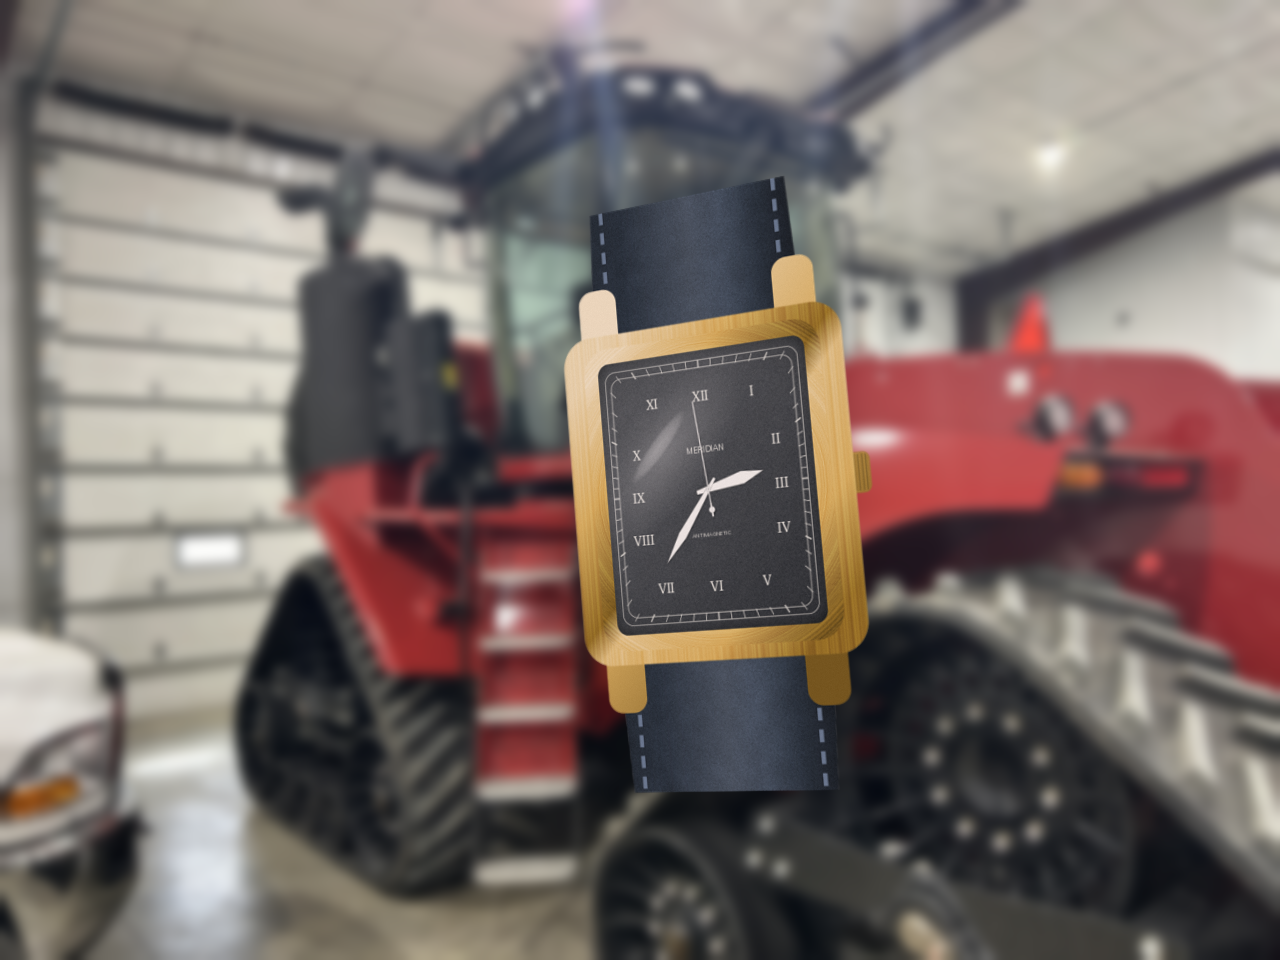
2:35:59
